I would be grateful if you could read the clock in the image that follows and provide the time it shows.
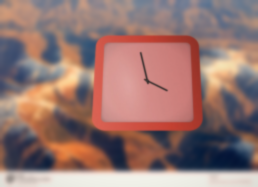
3:58
